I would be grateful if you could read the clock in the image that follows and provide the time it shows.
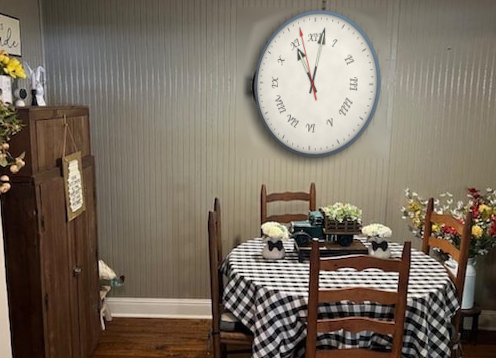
11:01:57
